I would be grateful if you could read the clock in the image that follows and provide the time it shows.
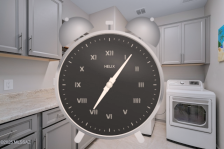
7:06
